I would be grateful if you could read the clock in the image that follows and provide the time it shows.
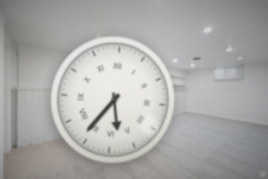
5:36
